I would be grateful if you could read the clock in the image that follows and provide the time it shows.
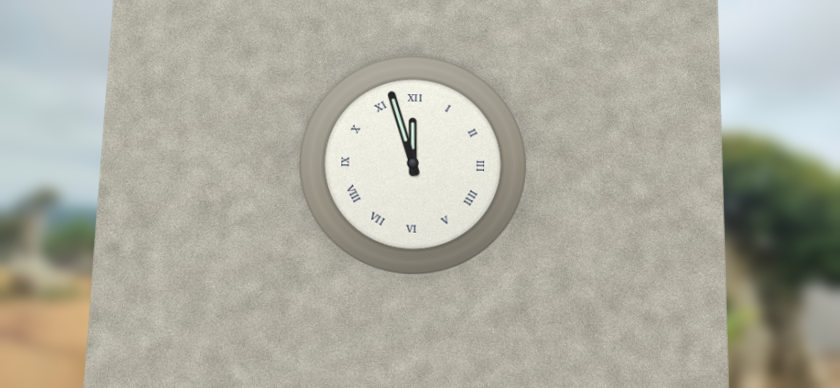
11:57
